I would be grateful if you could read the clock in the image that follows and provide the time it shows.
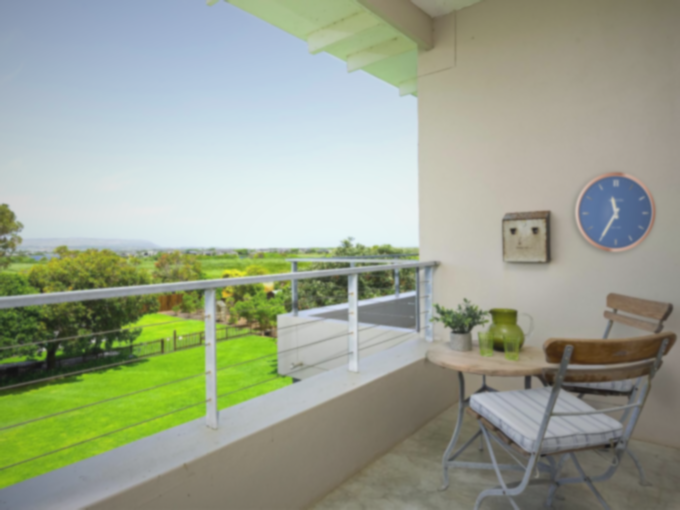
11:35
